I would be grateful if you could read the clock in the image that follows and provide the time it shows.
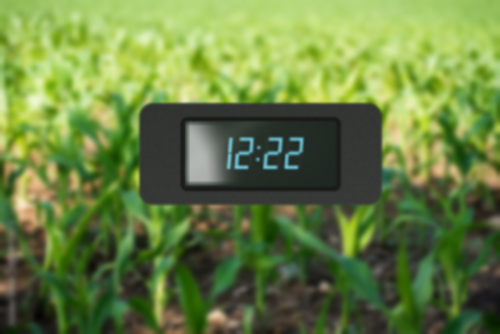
12:22
